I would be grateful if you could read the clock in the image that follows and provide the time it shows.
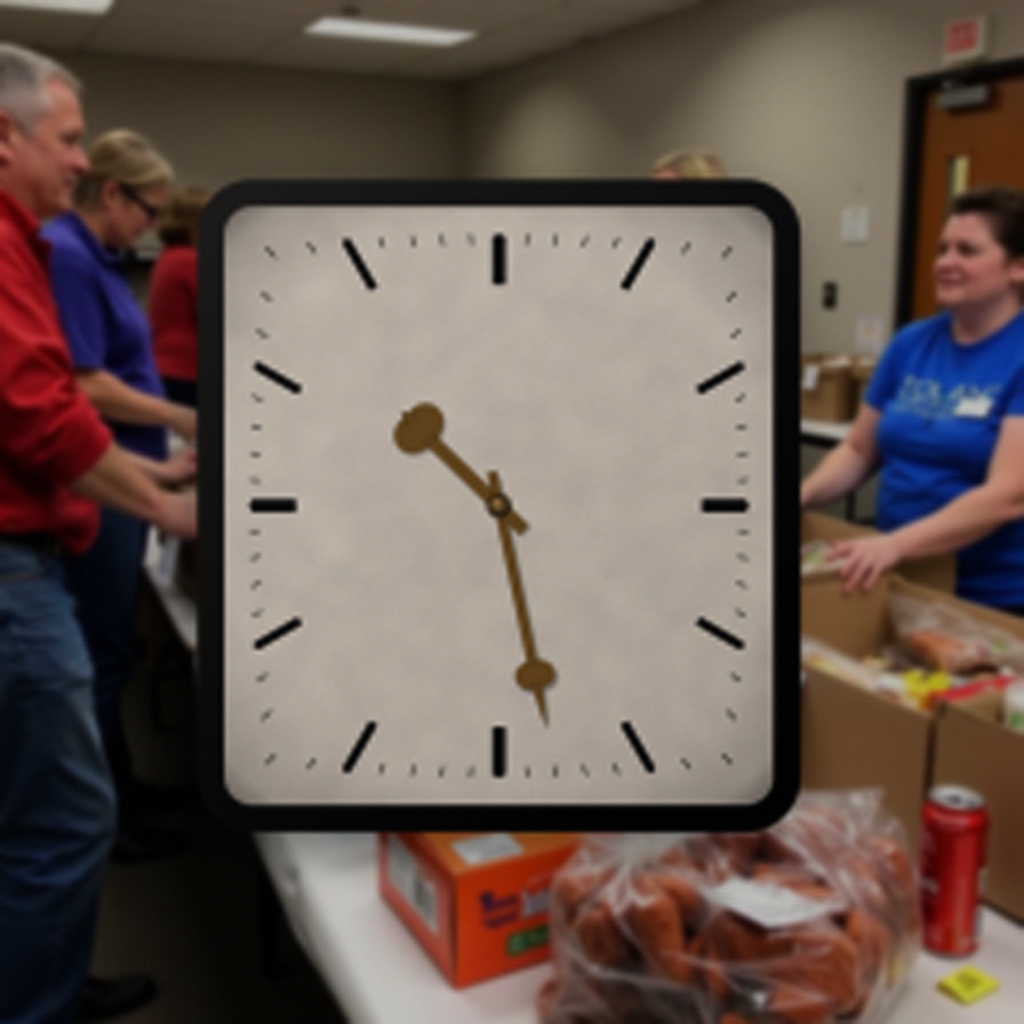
10:28
